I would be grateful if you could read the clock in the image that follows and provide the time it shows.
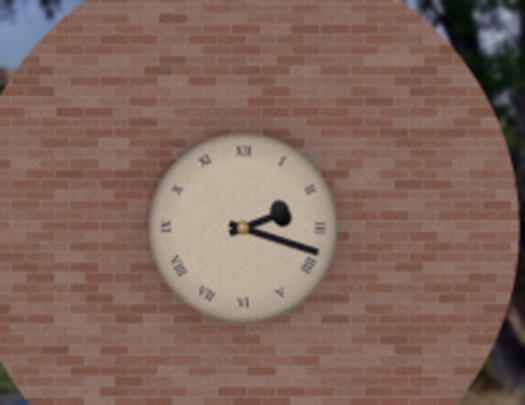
2:18
